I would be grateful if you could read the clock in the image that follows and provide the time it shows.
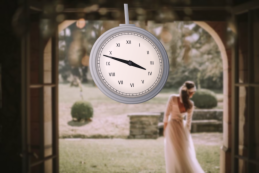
3:48
